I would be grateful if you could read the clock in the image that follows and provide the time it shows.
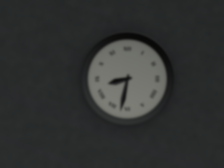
8:32
